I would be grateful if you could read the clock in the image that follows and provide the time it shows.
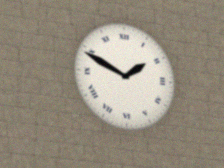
1:49
